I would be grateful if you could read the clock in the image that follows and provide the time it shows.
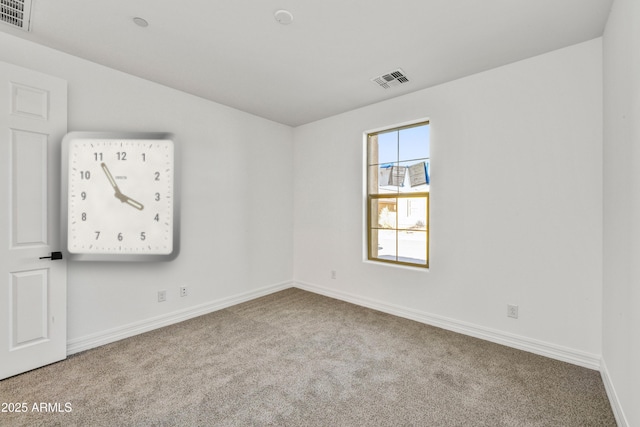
3:55
